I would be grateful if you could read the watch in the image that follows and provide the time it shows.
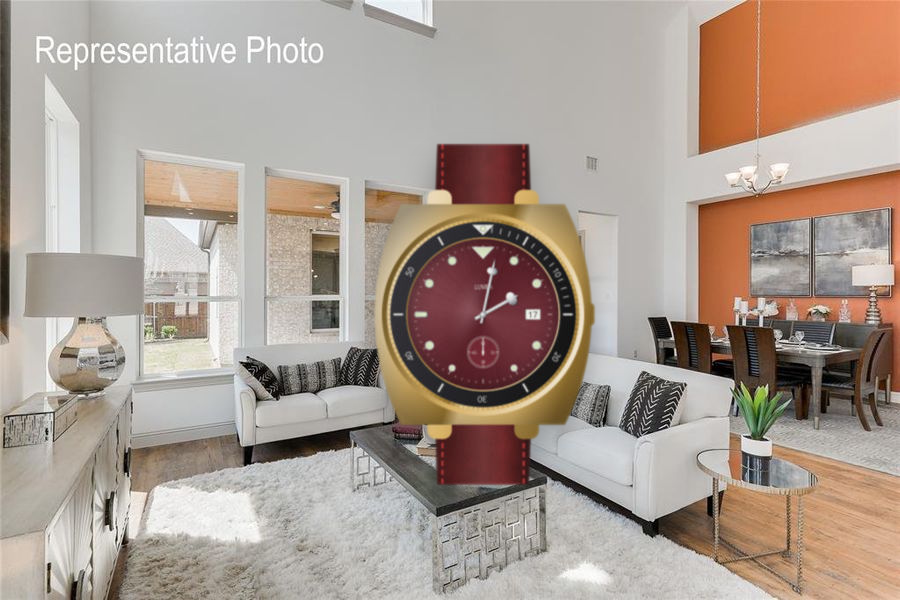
2:02
